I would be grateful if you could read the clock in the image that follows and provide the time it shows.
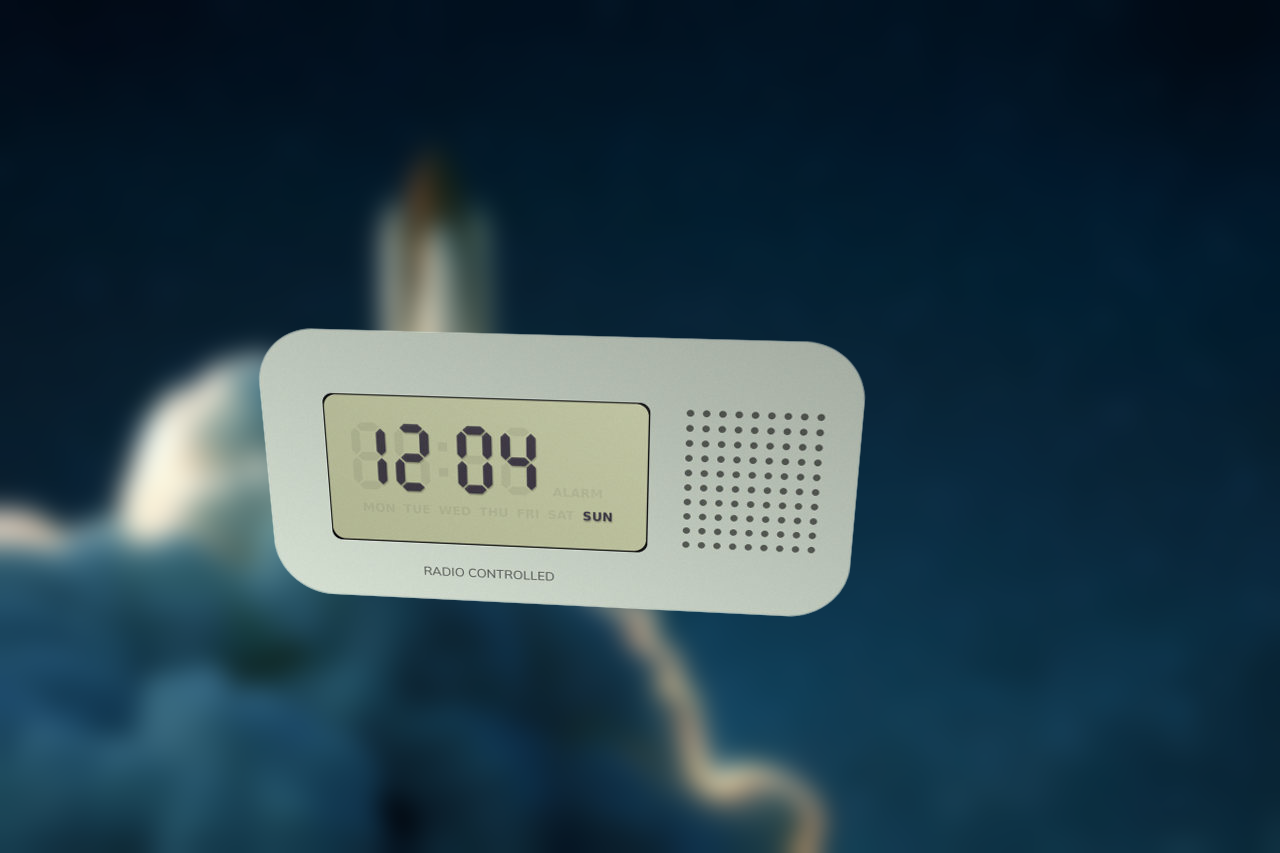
12:04
